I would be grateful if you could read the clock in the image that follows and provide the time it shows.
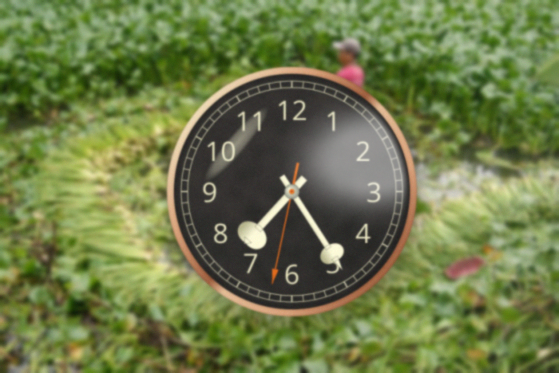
7:24:32
